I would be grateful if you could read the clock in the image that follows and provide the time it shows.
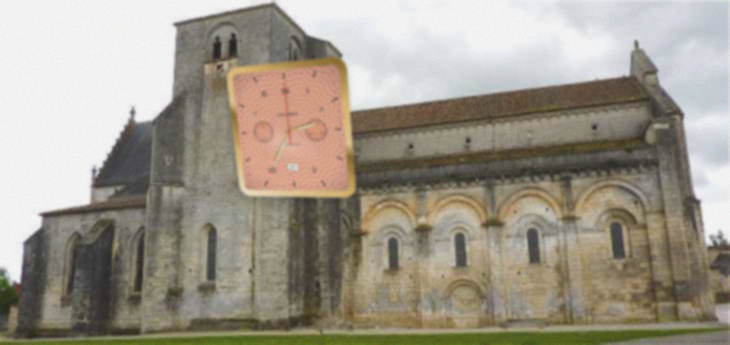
2:35
